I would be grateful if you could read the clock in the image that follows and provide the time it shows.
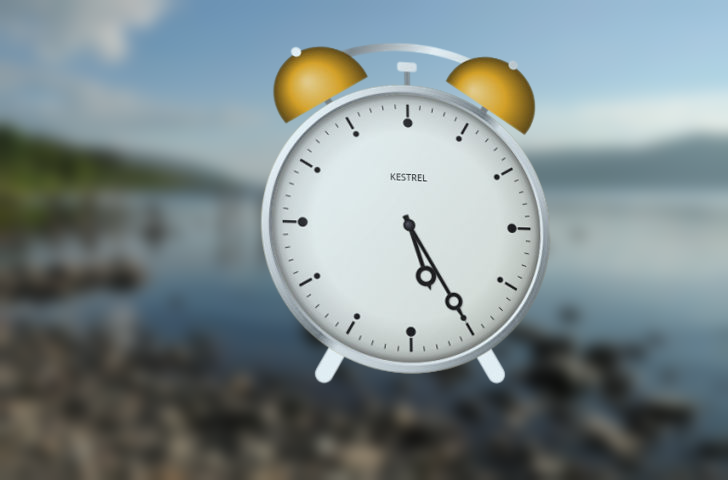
5:25
